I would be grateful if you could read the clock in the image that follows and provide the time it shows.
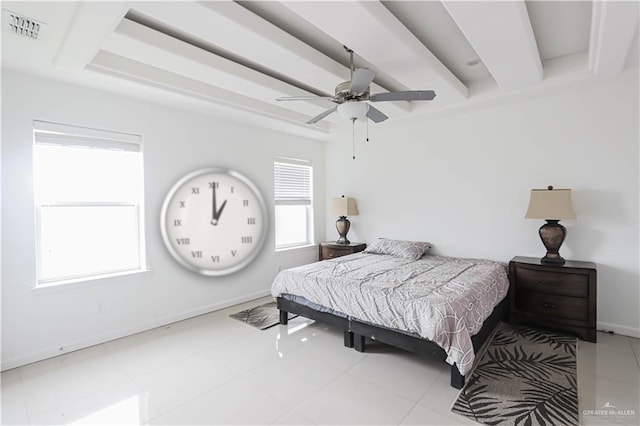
1:00
